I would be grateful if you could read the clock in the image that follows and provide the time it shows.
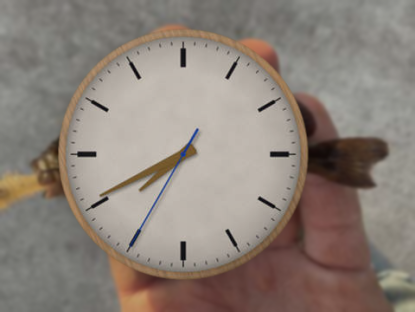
7:40:35
